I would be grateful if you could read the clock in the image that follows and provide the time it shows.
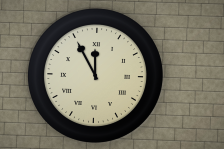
11:55
